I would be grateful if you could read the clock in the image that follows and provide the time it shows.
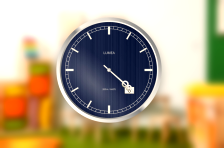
4:22
